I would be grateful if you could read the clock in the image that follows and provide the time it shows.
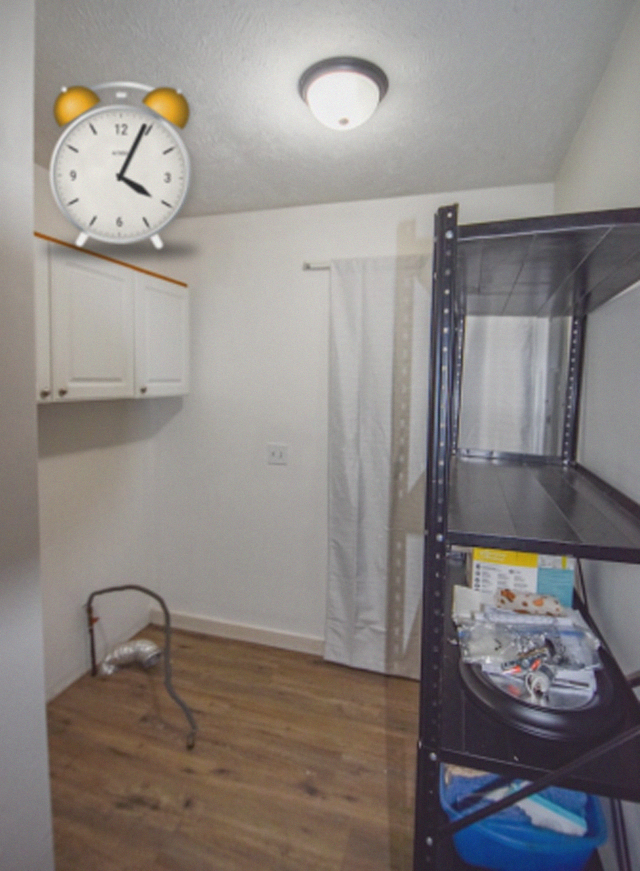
4:04
